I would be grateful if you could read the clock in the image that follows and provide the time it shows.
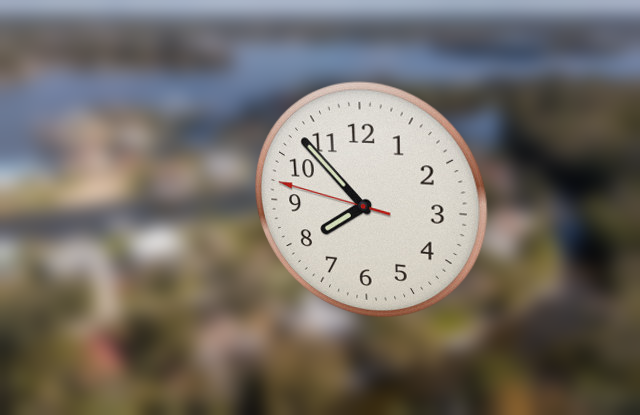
7:52:47
